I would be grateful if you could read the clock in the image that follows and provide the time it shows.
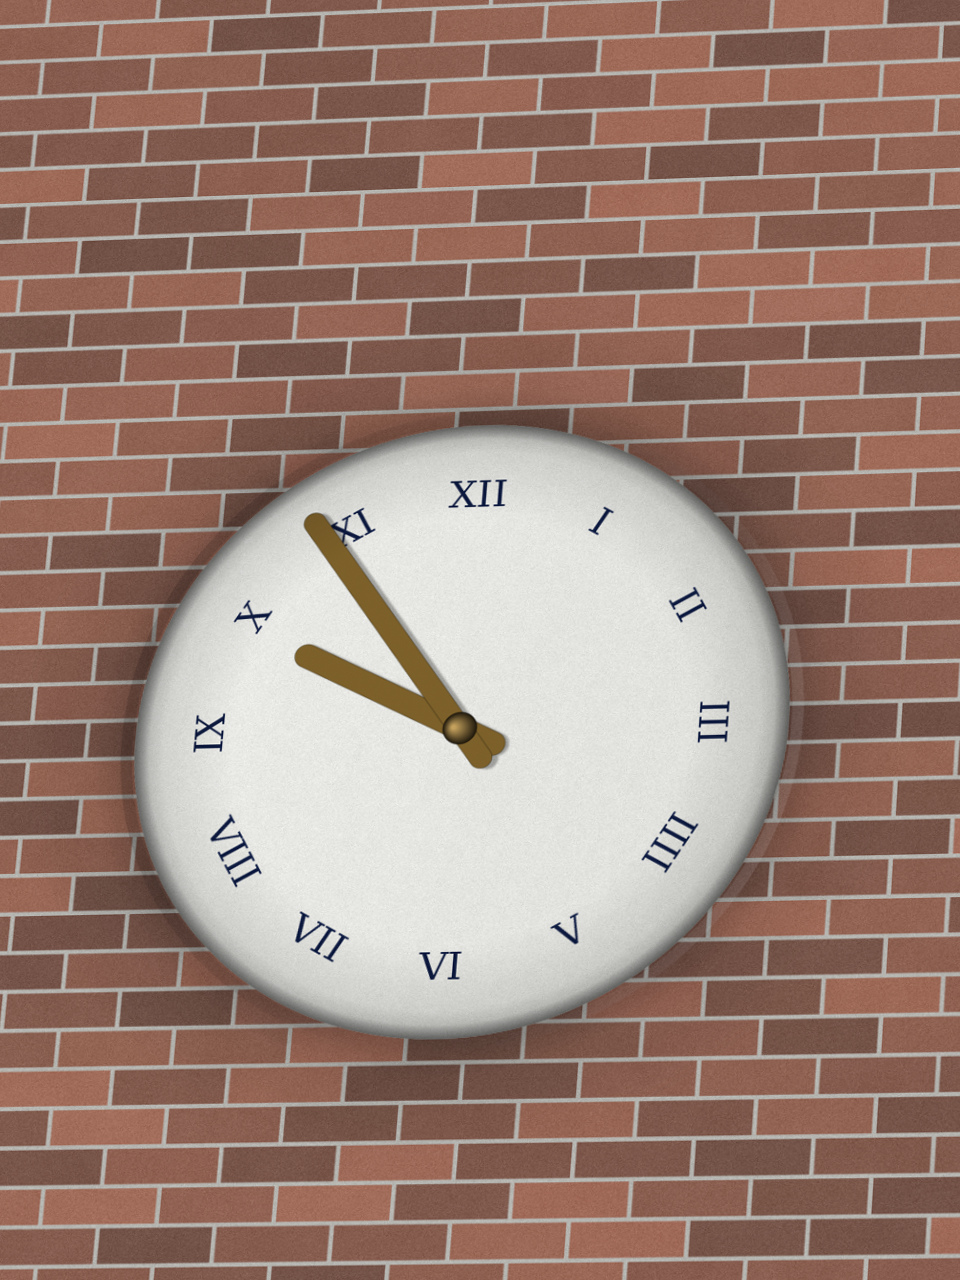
9:54
